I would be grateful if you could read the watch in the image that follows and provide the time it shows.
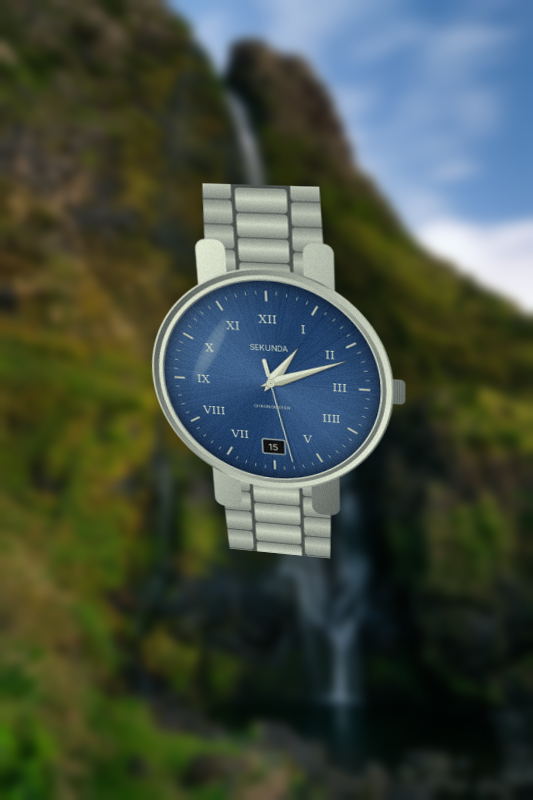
1:11:28
